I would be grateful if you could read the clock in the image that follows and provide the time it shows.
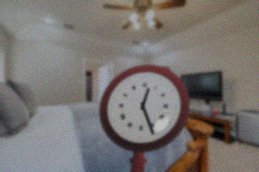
12:26
